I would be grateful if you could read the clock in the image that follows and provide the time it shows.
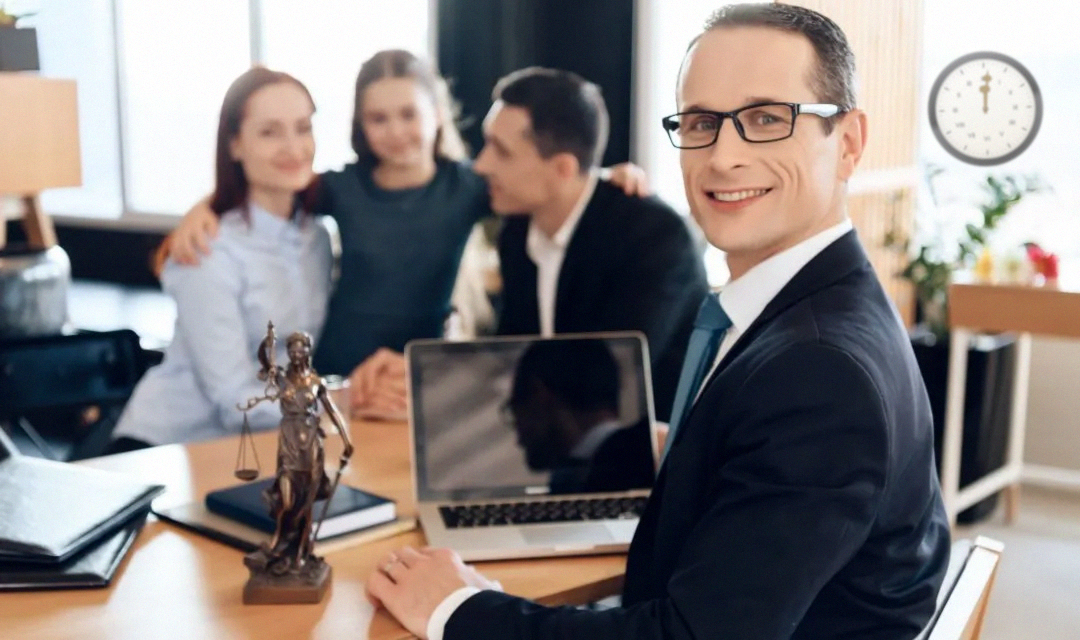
12:01
